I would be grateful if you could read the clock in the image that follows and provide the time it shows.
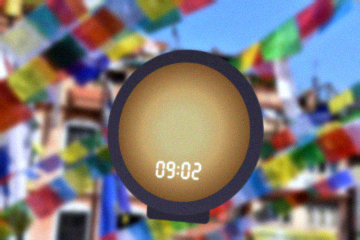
9:02
